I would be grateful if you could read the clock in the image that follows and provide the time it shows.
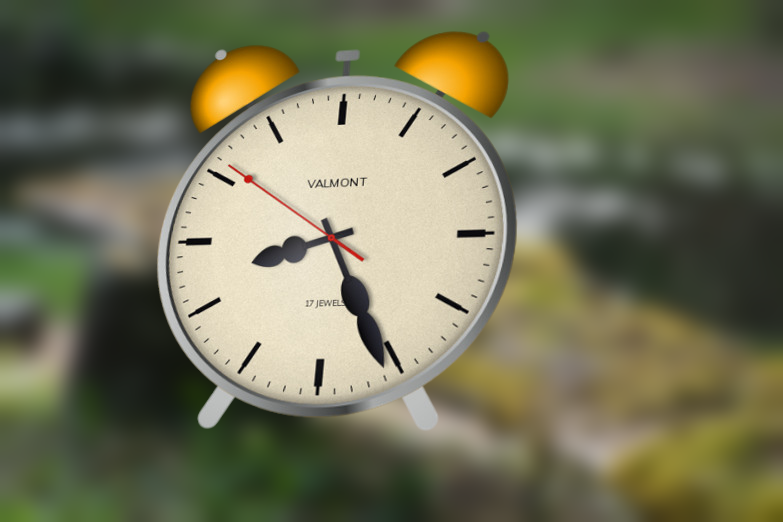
8:25:51
